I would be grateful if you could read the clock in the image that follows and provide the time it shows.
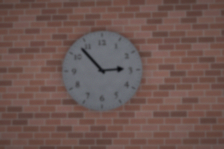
2:53
